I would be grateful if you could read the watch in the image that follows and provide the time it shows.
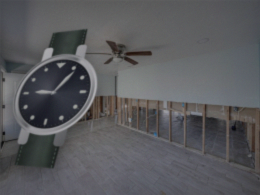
9:06
